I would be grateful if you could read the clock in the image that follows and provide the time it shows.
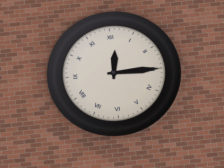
12:15
